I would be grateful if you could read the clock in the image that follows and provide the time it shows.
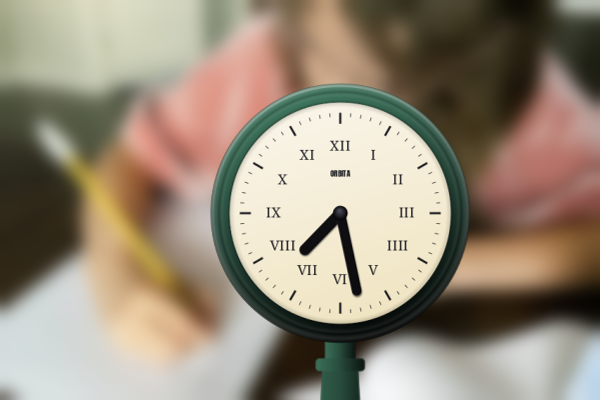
7:28
